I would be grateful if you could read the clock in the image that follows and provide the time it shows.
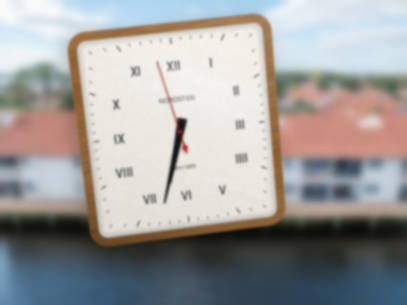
6:32:58
